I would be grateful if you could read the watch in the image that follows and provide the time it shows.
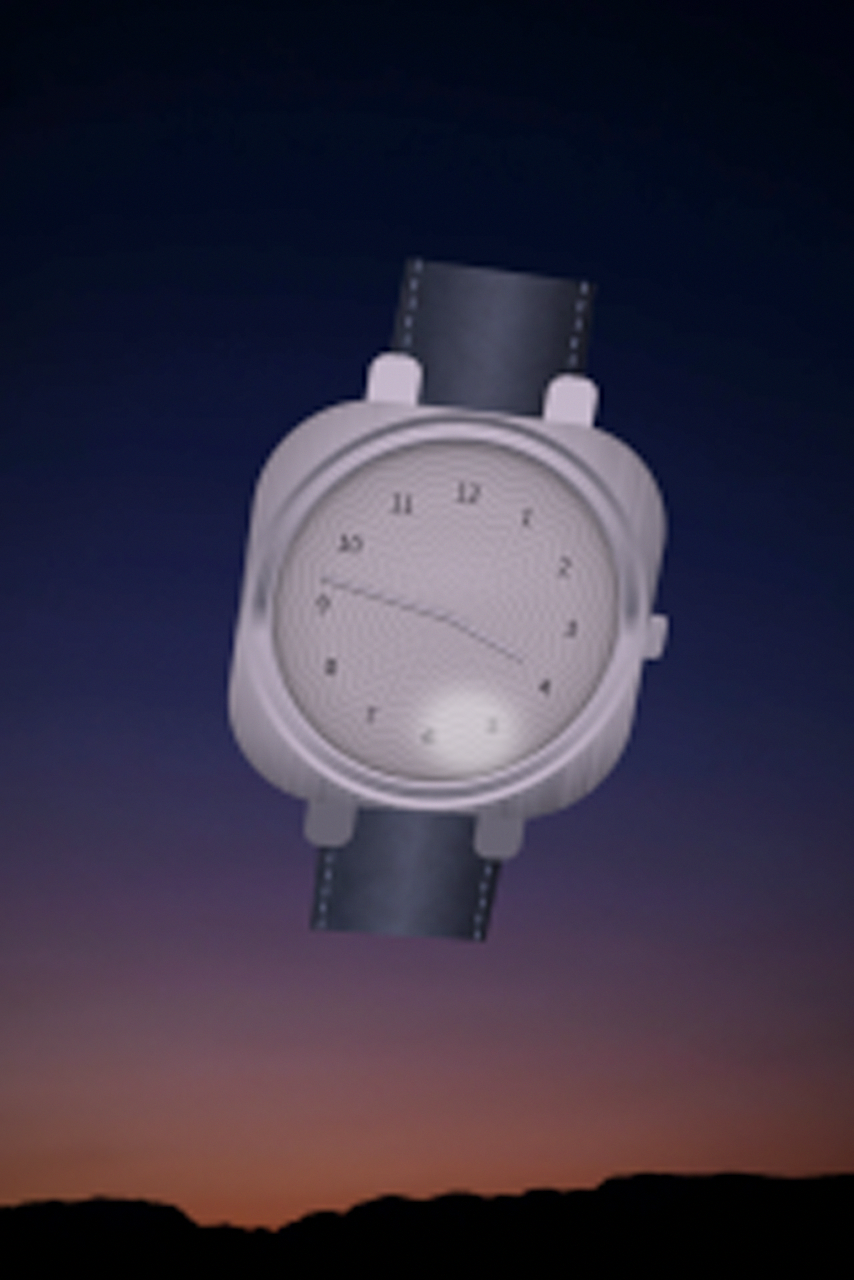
3:47
